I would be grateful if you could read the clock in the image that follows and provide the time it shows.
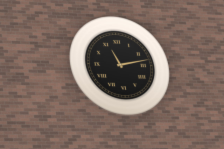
11:13
